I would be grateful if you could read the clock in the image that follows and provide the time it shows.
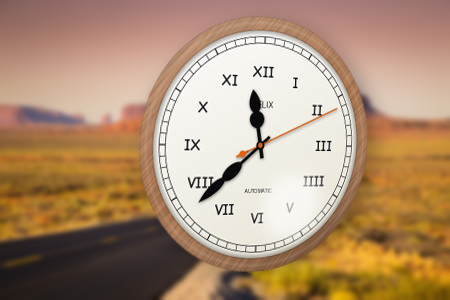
11:38:11
